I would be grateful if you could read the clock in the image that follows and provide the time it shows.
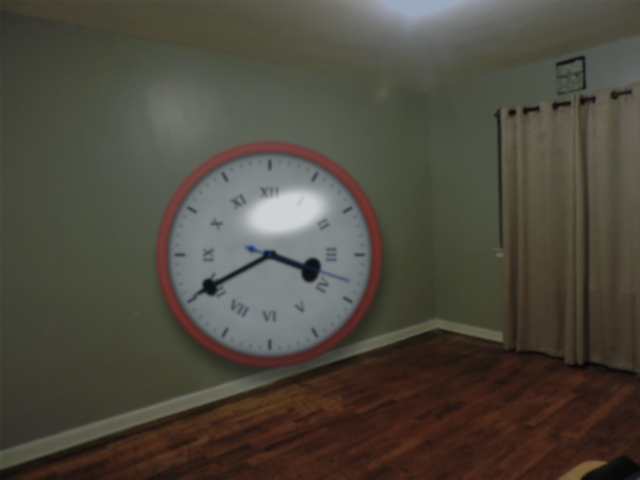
3:40:18
